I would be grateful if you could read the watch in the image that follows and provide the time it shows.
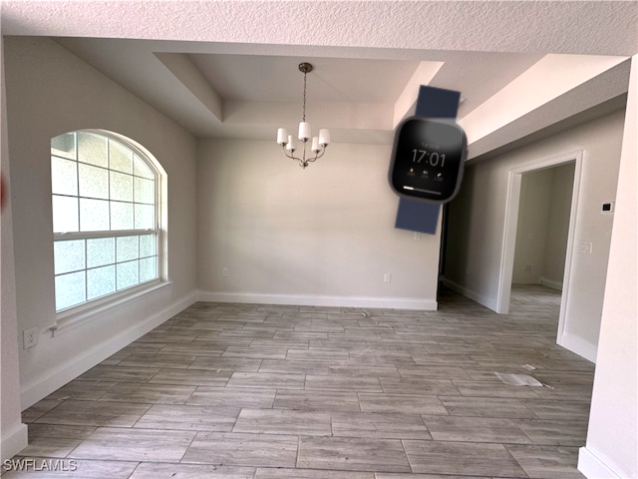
17:01
